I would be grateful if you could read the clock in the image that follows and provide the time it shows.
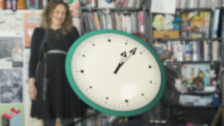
1:08
